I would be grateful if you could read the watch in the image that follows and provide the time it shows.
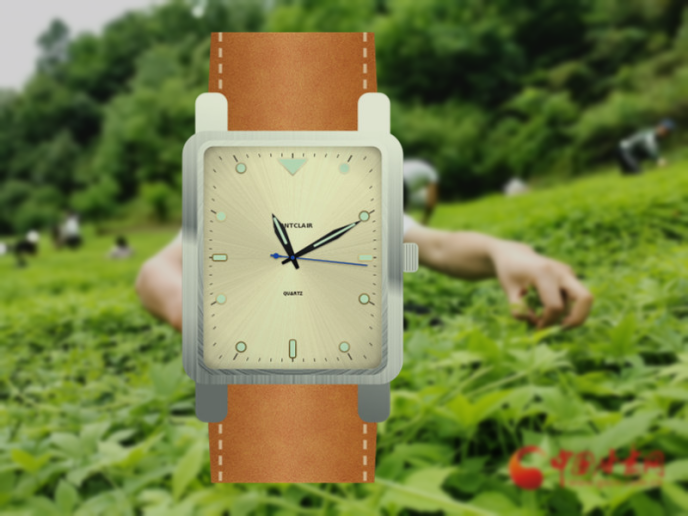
11:10:16
